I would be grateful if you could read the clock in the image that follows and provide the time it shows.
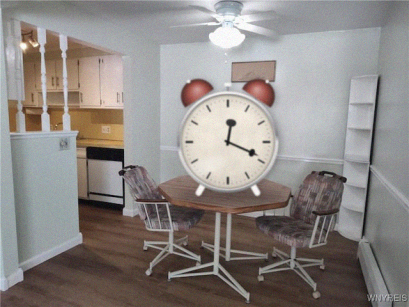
12:19
